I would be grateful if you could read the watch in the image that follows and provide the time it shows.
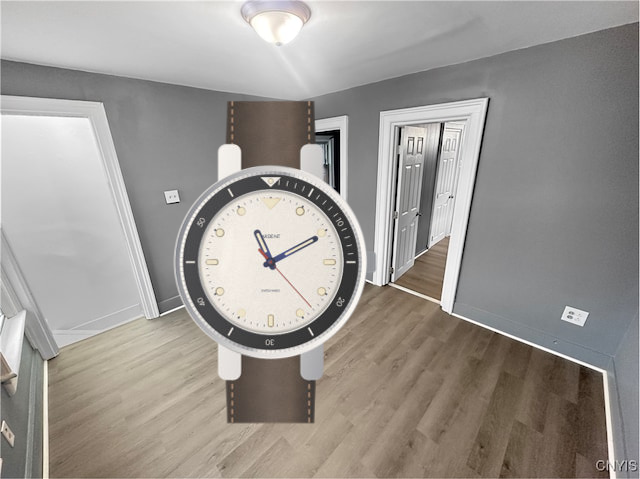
11:10:23
